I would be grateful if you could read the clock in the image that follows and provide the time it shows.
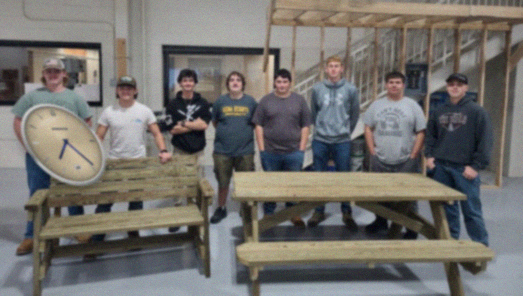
7:24
